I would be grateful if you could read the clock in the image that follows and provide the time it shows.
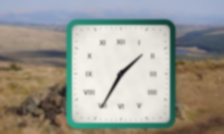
1:35
